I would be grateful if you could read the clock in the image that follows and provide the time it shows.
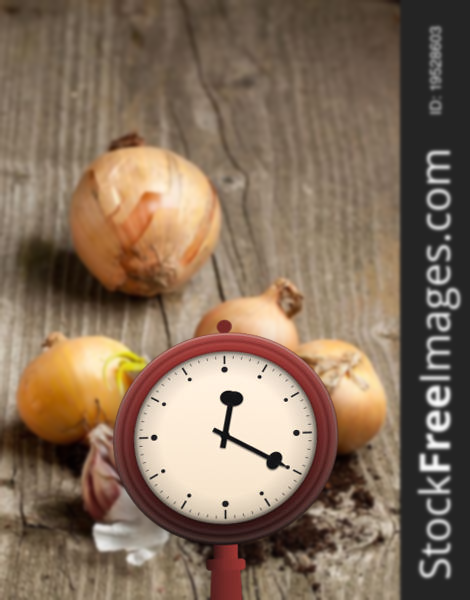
12:20
